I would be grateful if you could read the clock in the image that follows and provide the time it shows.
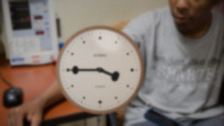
3:45
